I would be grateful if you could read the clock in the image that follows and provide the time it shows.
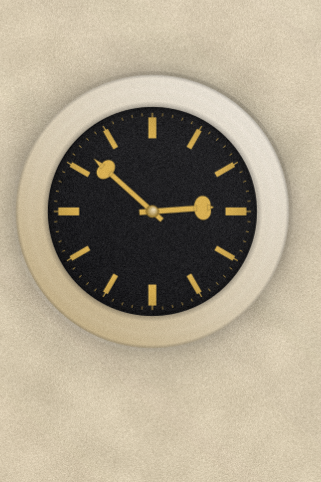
2:52
